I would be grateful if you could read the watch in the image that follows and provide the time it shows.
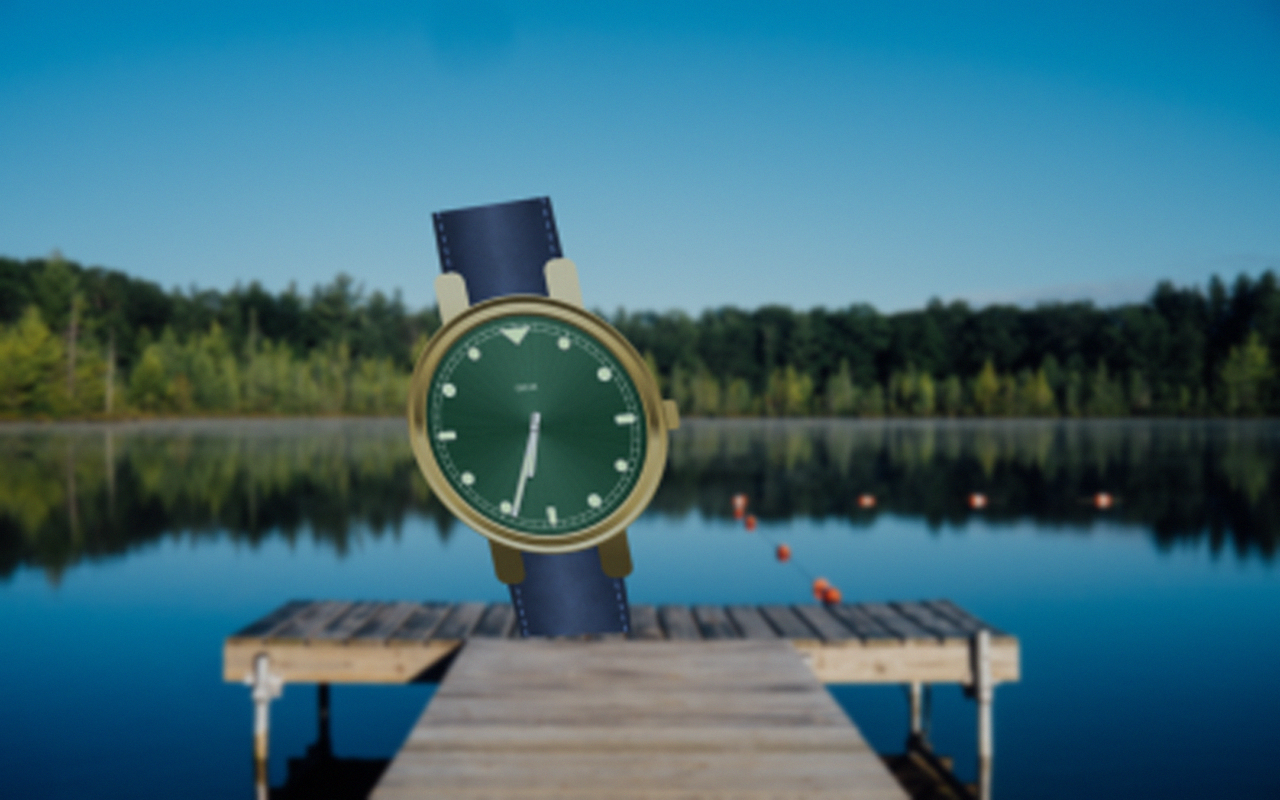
6:34
